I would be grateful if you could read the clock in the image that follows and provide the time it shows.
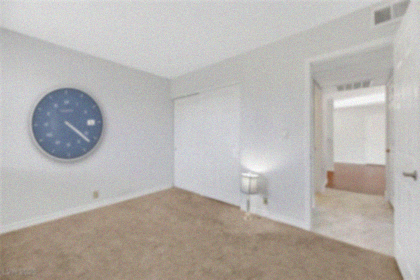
4:22
